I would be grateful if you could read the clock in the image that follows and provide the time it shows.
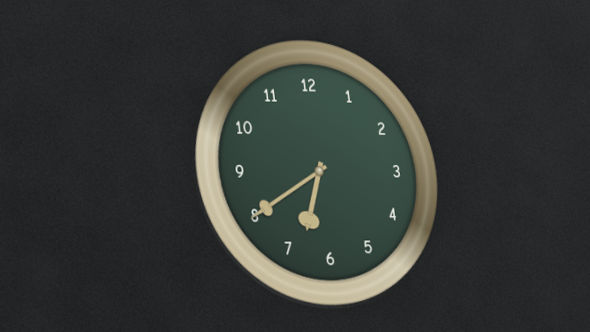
6:40
